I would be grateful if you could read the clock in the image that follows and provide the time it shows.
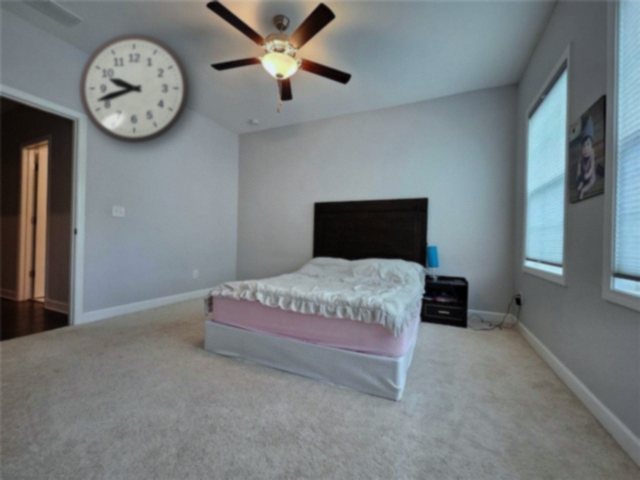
9:42
